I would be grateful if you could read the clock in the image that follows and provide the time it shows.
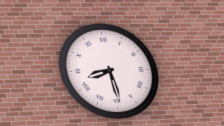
8:29
